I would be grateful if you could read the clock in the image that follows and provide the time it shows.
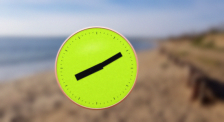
8:10
